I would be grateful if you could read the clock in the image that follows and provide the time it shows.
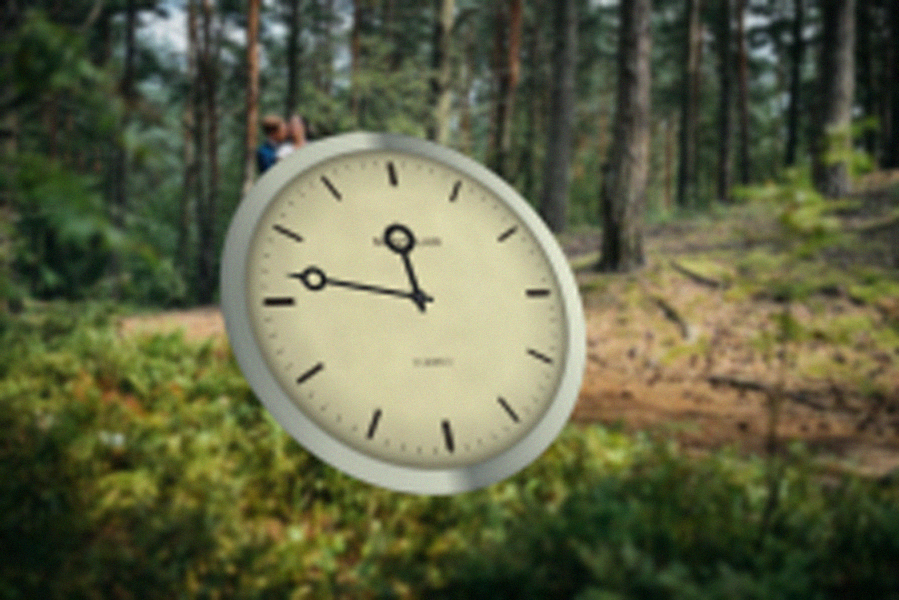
11:47
